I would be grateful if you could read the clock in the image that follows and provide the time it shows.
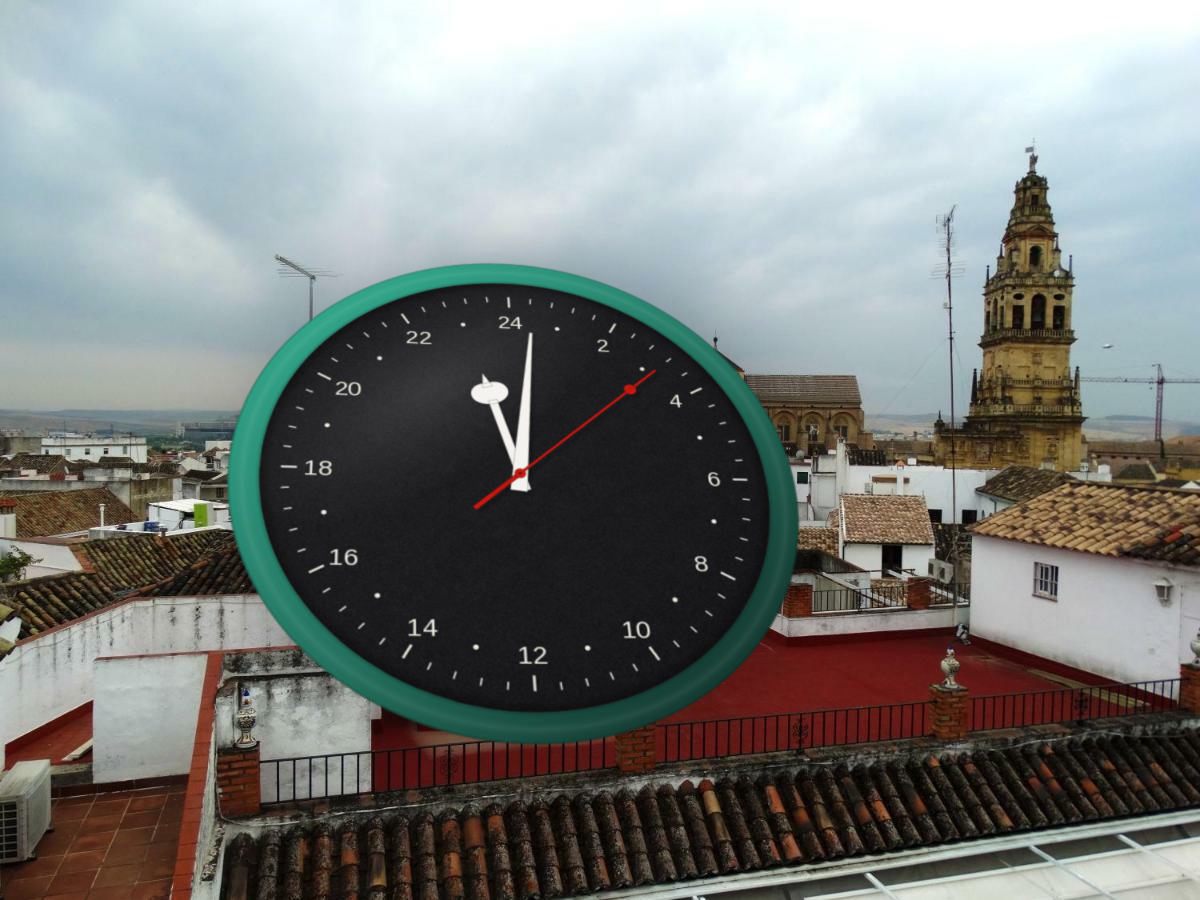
23:01:08
